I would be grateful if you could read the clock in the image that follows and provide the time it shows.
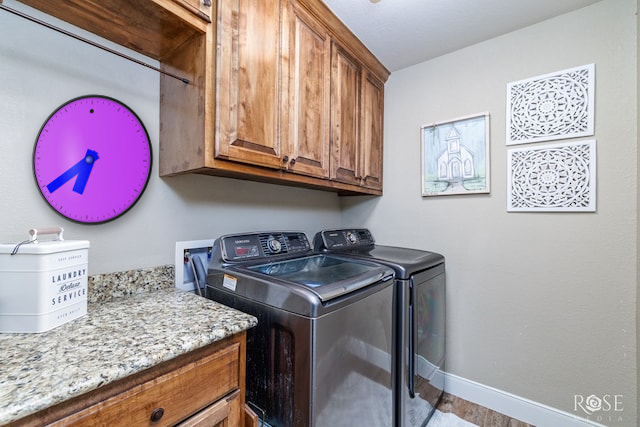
6:39
